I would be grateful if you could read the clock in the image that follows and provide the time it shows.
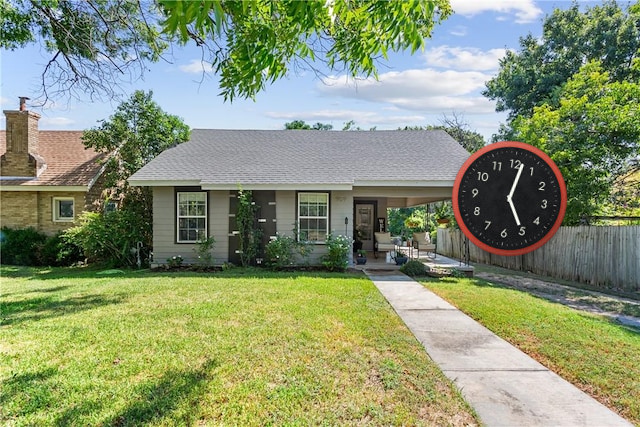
5:02
